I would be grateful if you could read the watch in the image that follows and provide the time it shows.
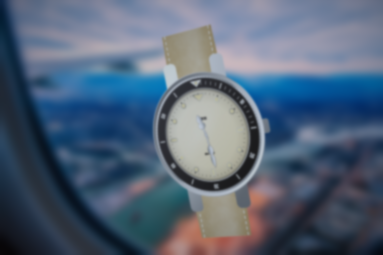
11:29
